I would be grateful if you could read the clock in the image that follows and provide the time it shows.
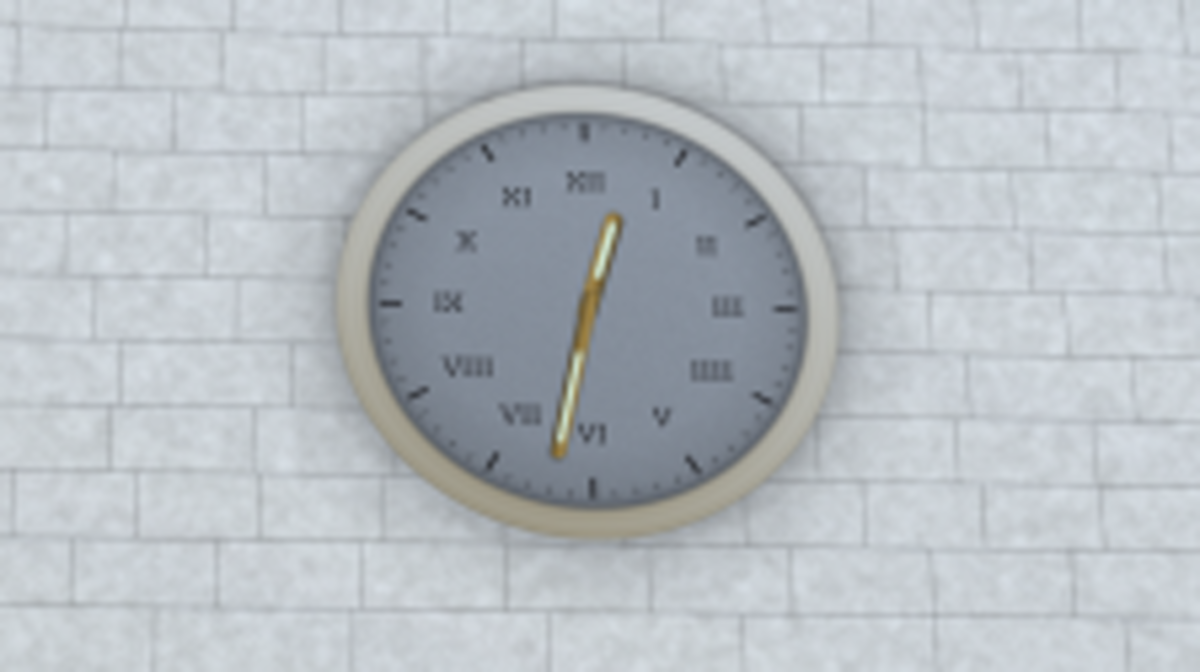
12:32
